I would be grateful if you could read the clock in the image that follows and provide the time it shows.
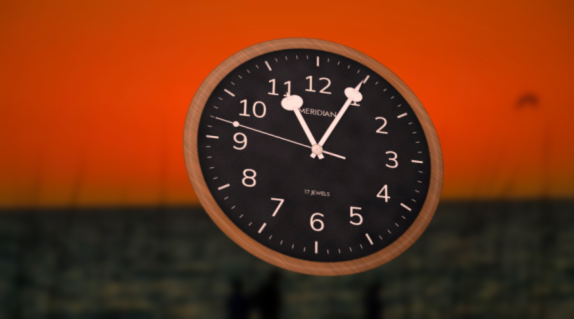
11:04:47
